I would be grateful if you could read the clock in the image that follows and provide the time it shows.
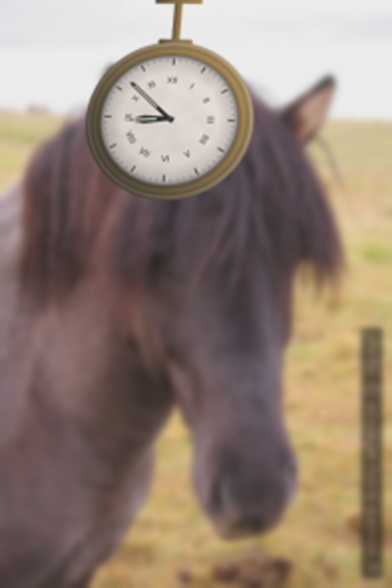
8:52
